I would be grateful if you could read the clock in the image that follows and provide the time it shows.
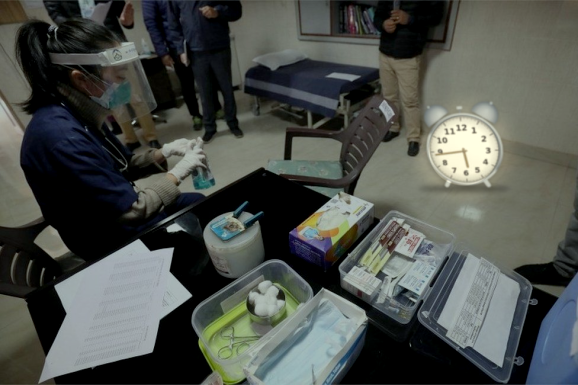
5:44
